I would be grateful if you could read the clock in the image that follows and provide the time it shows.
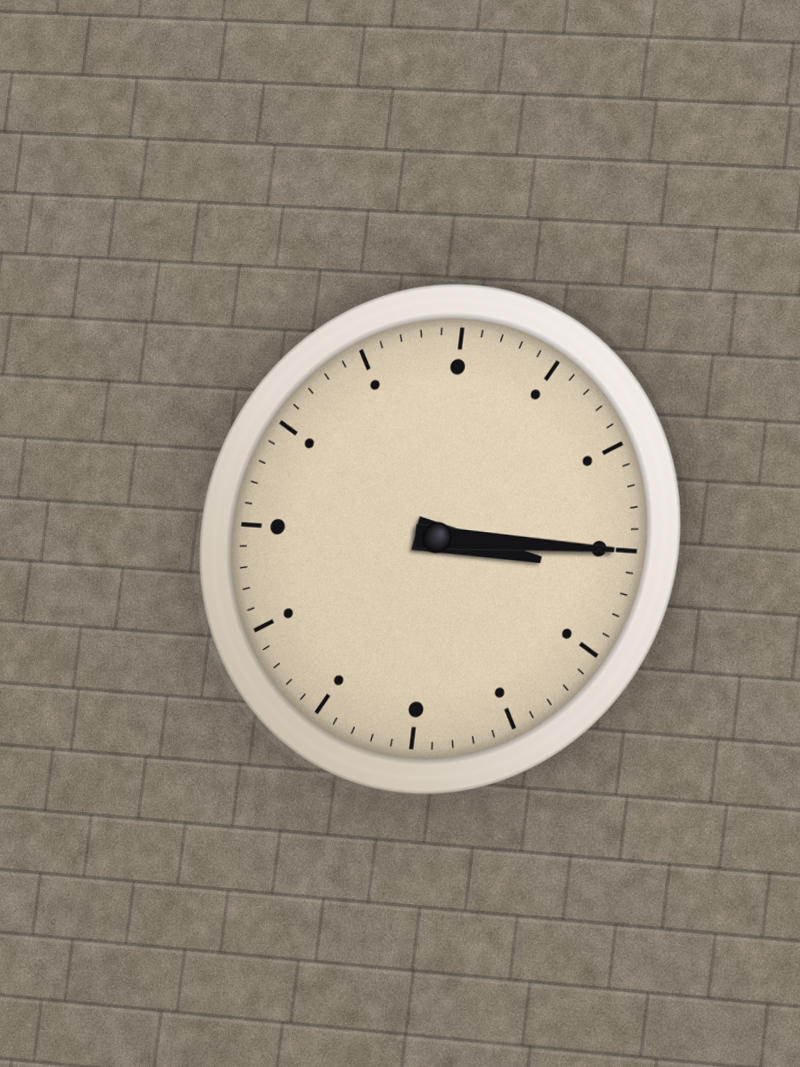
3:15
